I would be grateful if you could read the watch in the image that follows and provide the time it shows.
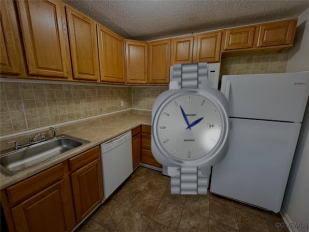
1:56
